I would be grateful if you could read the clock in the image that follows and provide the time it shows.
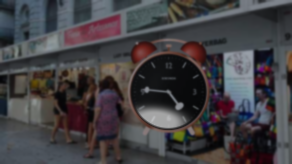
4:46
